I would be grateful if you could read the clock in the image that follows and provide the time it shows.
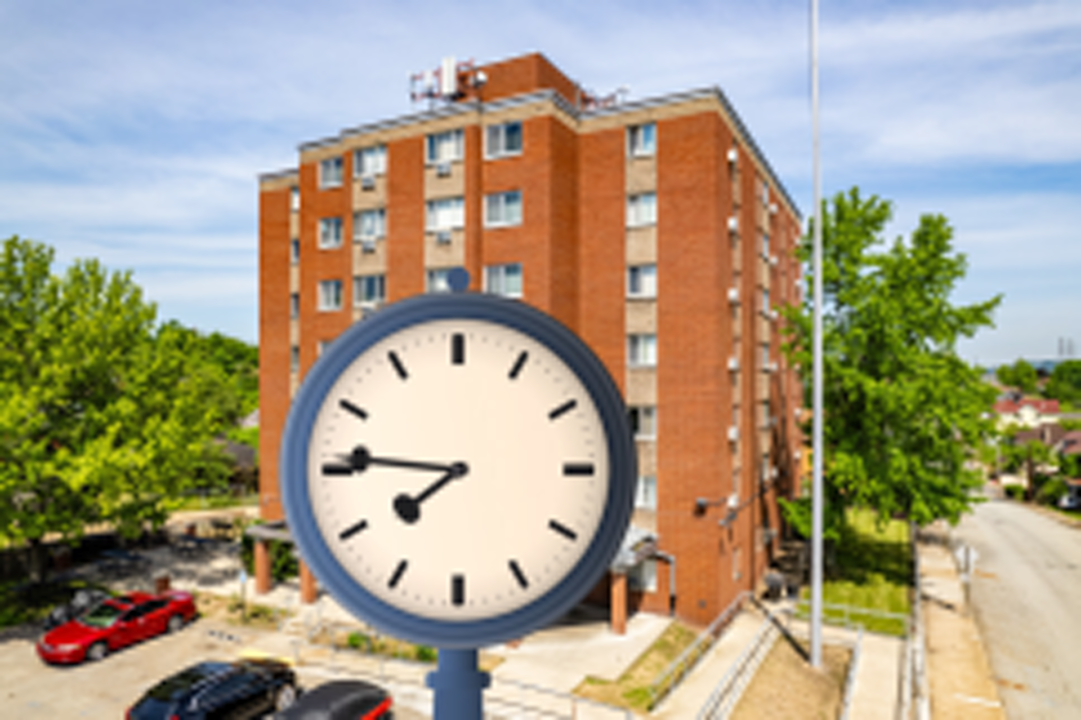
7:46
